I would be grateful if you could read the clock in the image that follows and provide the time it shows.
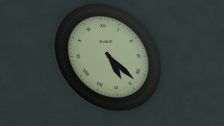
5:23
